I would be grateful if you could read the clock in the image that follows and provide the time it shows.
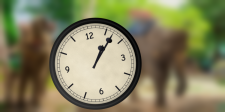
1:07
